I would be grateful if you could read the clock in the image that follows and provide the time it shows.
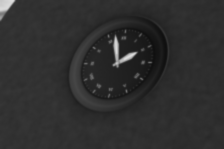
1:57
